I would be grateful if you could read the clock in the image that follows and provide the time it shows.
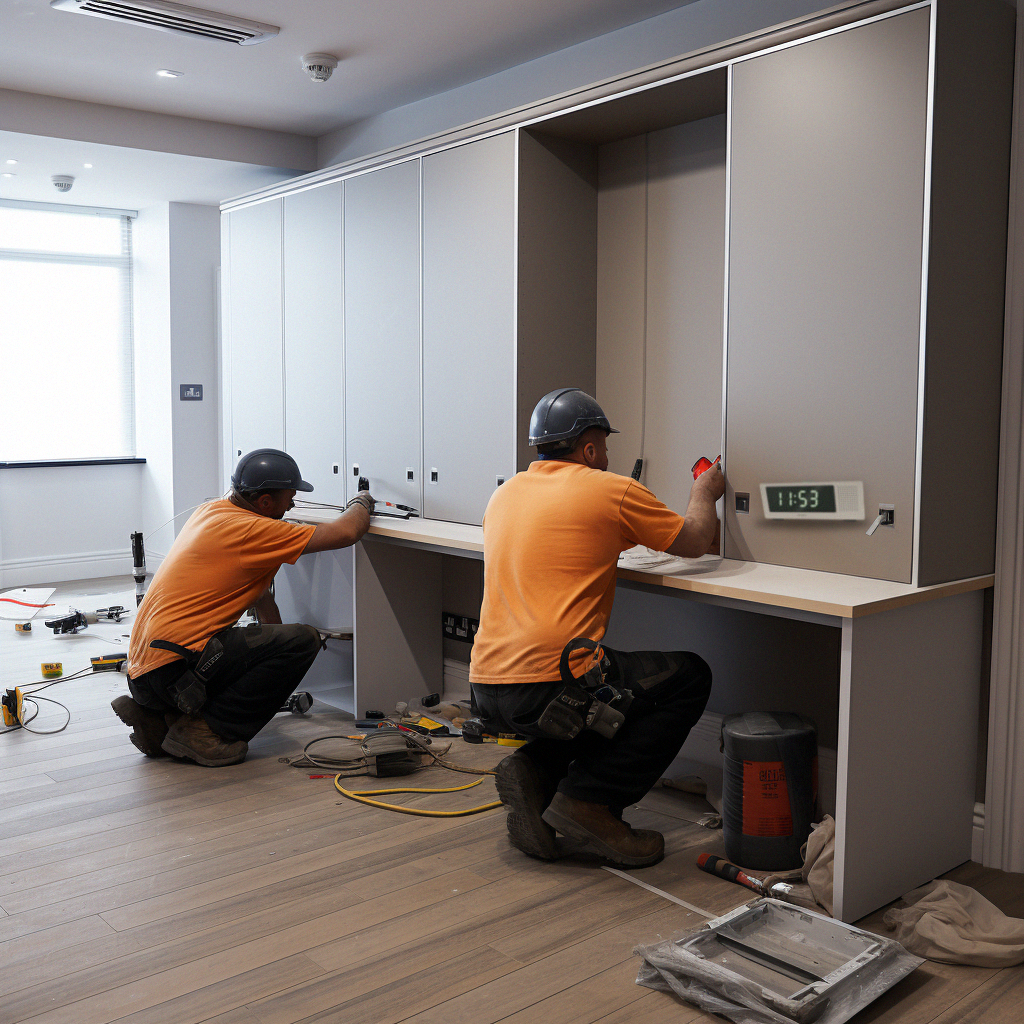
11:53
